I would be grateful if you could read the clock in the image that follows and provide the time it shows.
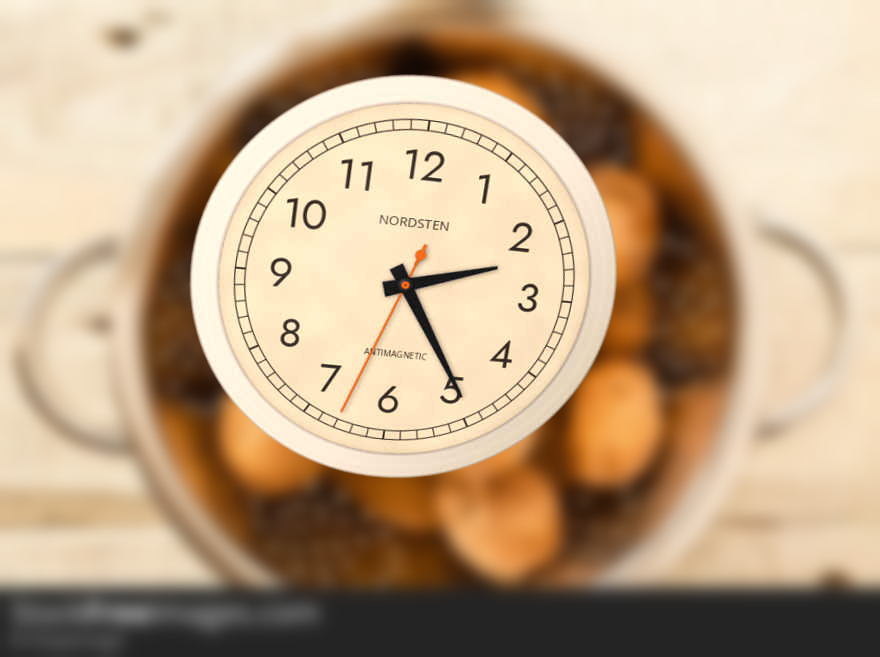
2:24:33
